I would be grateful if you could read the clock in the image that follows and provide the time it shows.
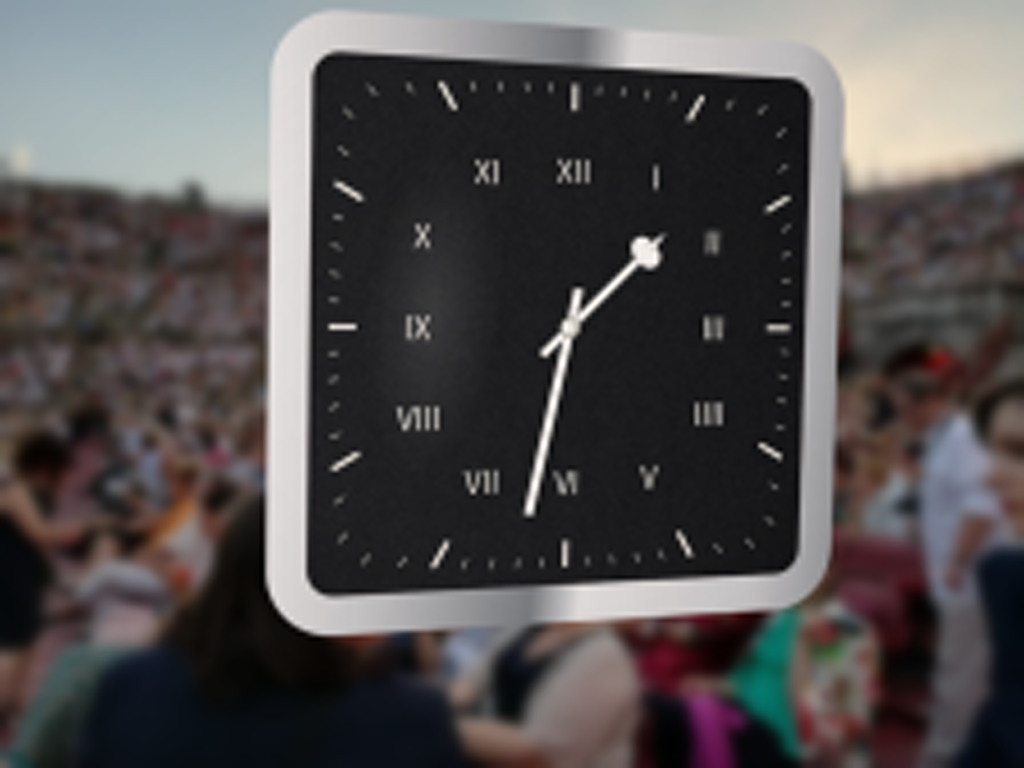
1:32
